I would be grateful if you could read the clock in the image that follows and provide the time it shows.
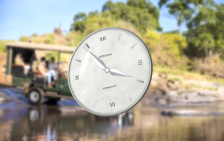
3:54
